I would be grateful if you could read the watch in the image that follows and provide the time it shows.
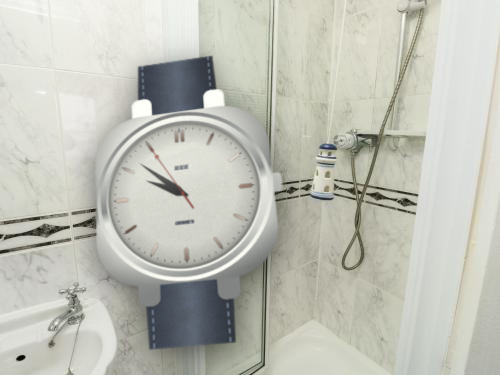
9:51:55
